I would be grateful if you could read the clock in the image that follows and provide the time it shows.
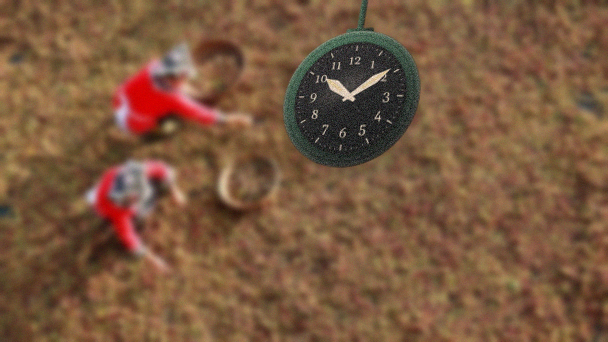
10:09
